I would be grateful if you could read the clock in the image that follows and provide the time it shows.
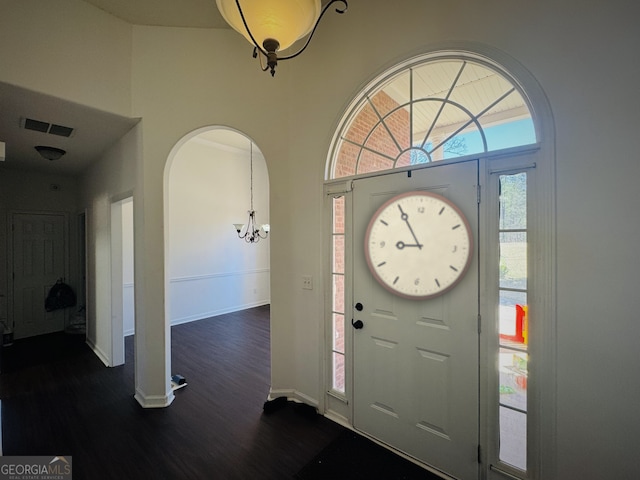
8:55
